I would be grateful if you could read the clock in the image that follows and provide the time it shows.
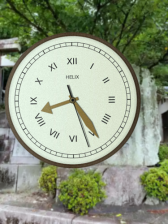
8:24:27
